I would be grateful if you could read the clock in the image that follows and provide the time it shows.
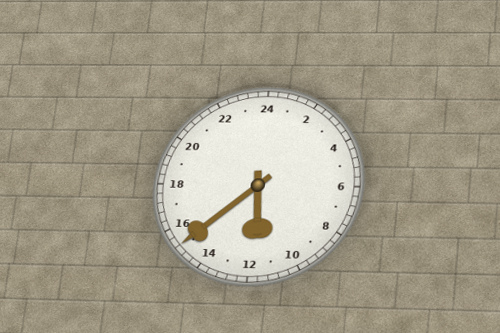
11:38
